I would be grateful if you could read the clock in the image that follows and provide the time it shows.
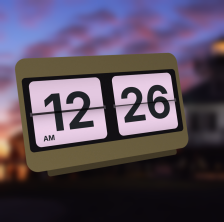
12:26
